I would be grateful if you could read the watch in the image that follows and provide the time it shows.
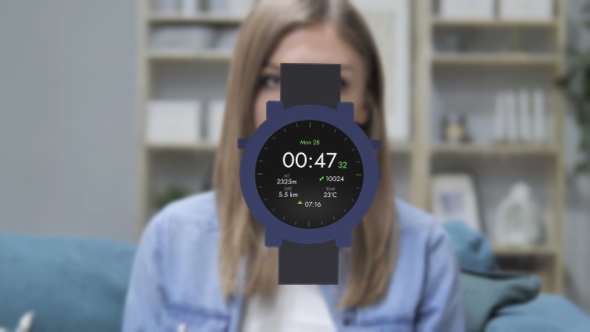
0:47:32
